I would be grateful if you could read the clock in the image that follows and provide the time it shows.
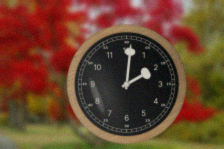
2:01
